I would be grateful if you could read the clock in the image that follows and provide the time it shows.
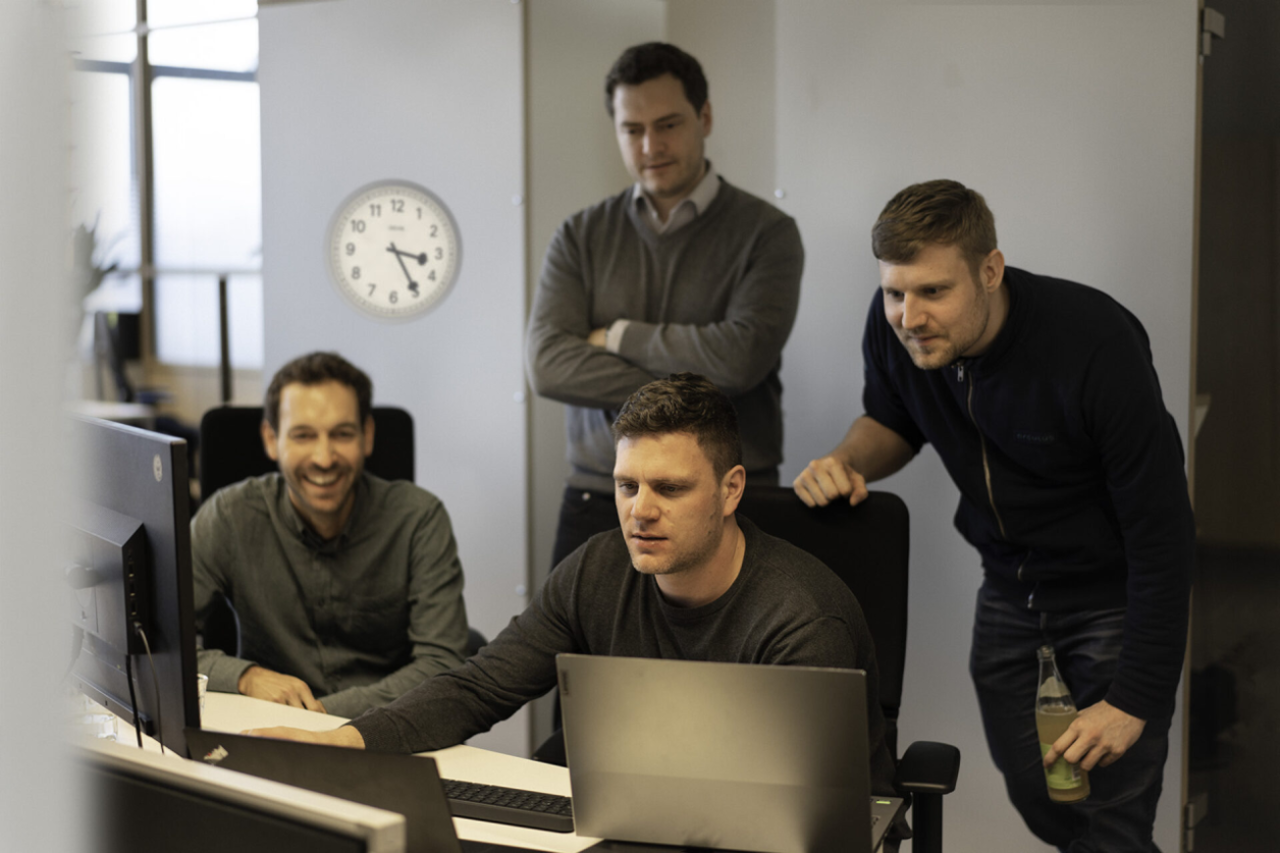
3:25
